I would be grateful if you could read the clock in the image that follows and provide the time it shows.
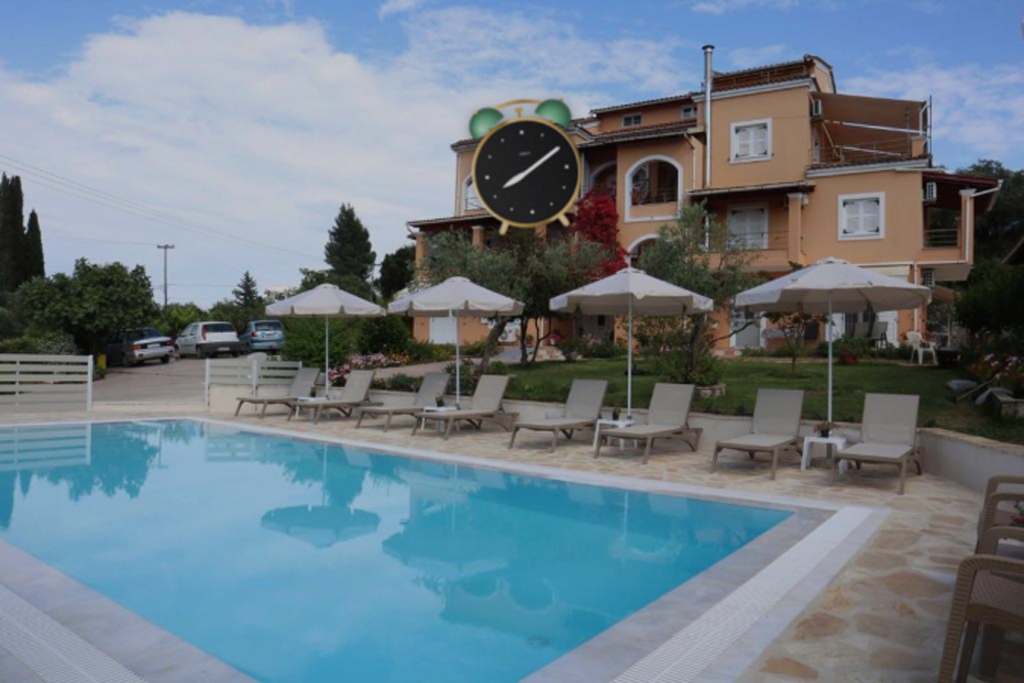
8:10
